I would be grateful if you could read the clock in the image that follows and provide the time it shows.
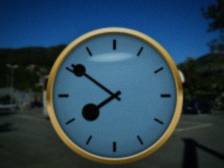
7:51
